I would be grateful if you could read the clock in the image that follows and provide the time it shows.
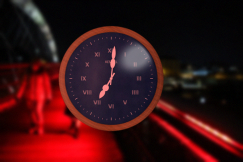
7:01
